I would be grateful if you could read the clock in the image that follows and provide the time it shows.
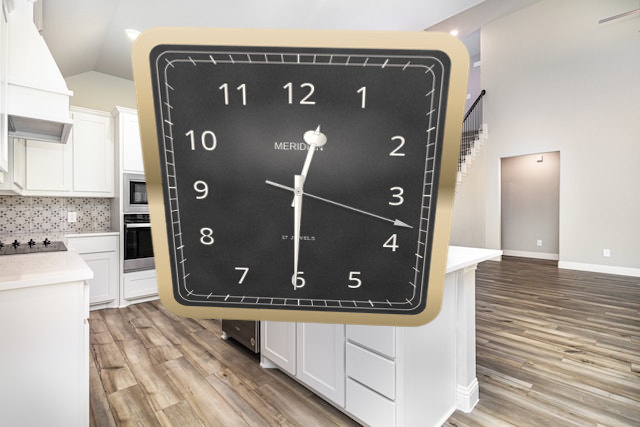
12:30:18
